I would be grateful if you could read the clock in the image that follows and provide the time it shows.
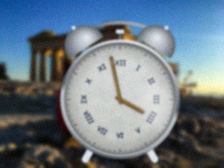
3:58
